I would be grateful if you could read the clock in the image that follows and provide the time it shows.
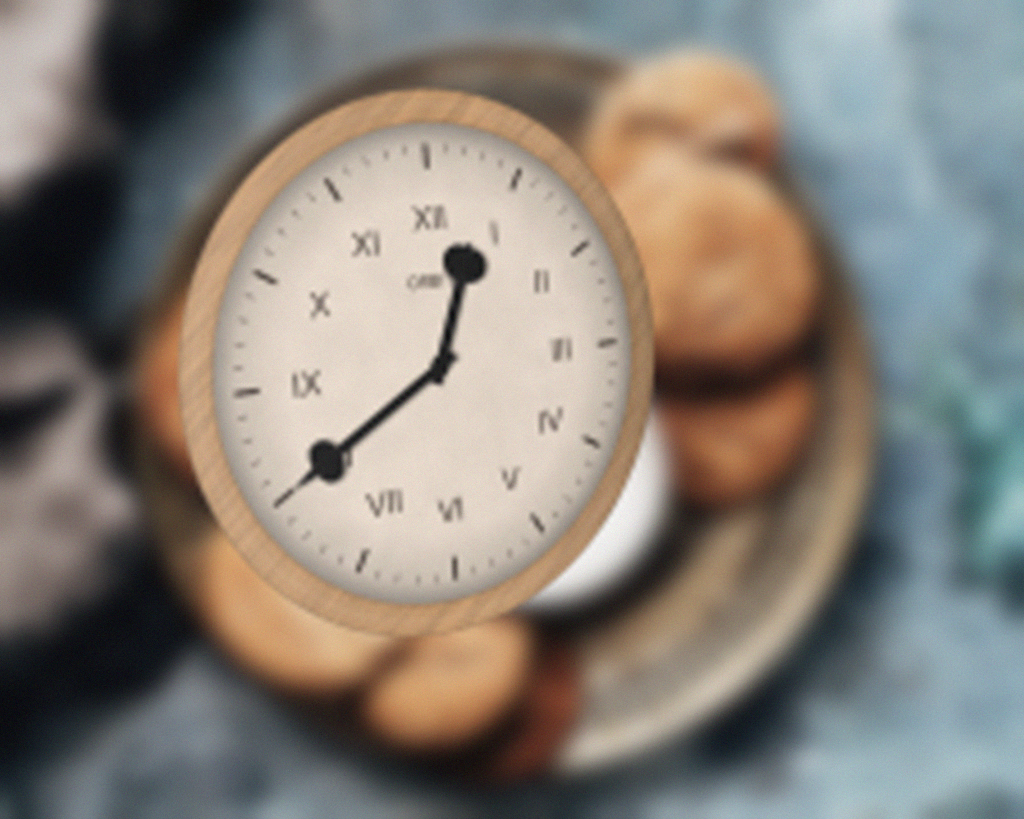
12:40
